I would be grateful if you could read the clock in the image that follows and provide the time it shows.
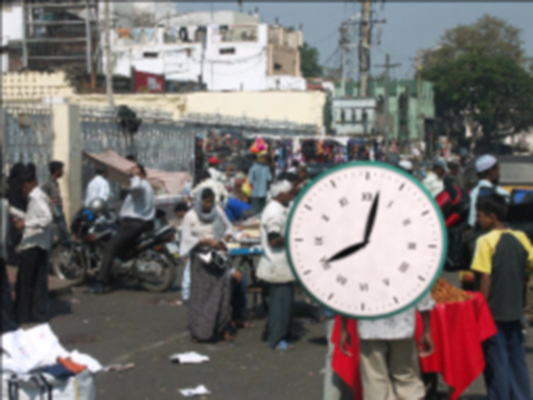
8:02
